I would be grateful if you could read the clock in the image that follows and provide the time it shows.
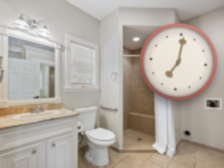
7:01
